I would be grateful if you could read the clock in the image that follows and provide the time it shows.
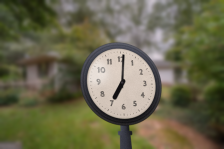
7:01
